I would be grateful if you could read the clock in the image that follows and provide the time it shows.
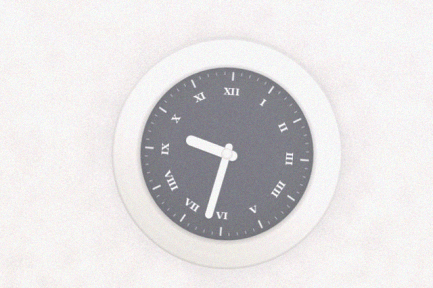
9:32
